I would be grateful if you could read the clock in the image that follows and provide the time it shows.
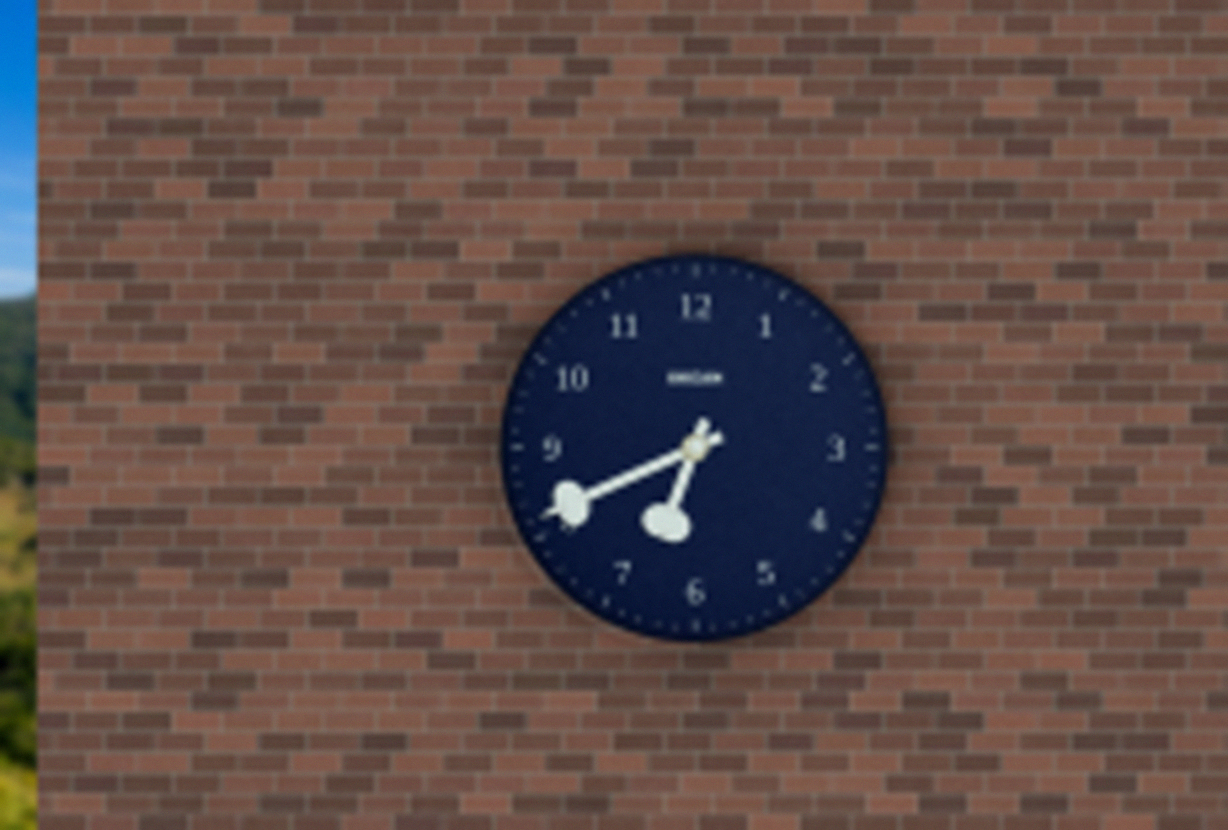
6:41
